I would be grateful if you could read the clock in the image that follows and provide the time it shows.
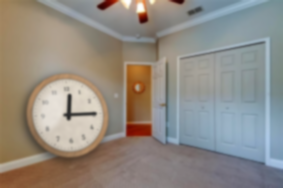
12:15
